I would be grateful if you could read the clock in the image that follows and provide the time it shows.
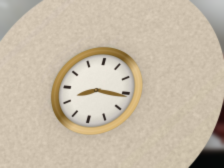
8:16
